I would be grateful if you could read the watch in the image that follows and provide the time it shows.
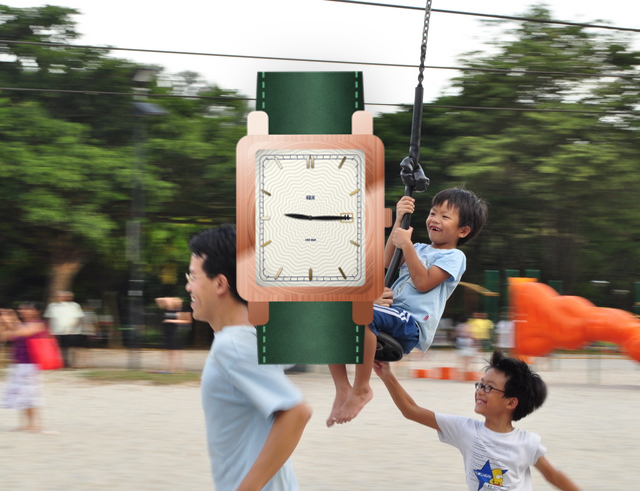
9:15
